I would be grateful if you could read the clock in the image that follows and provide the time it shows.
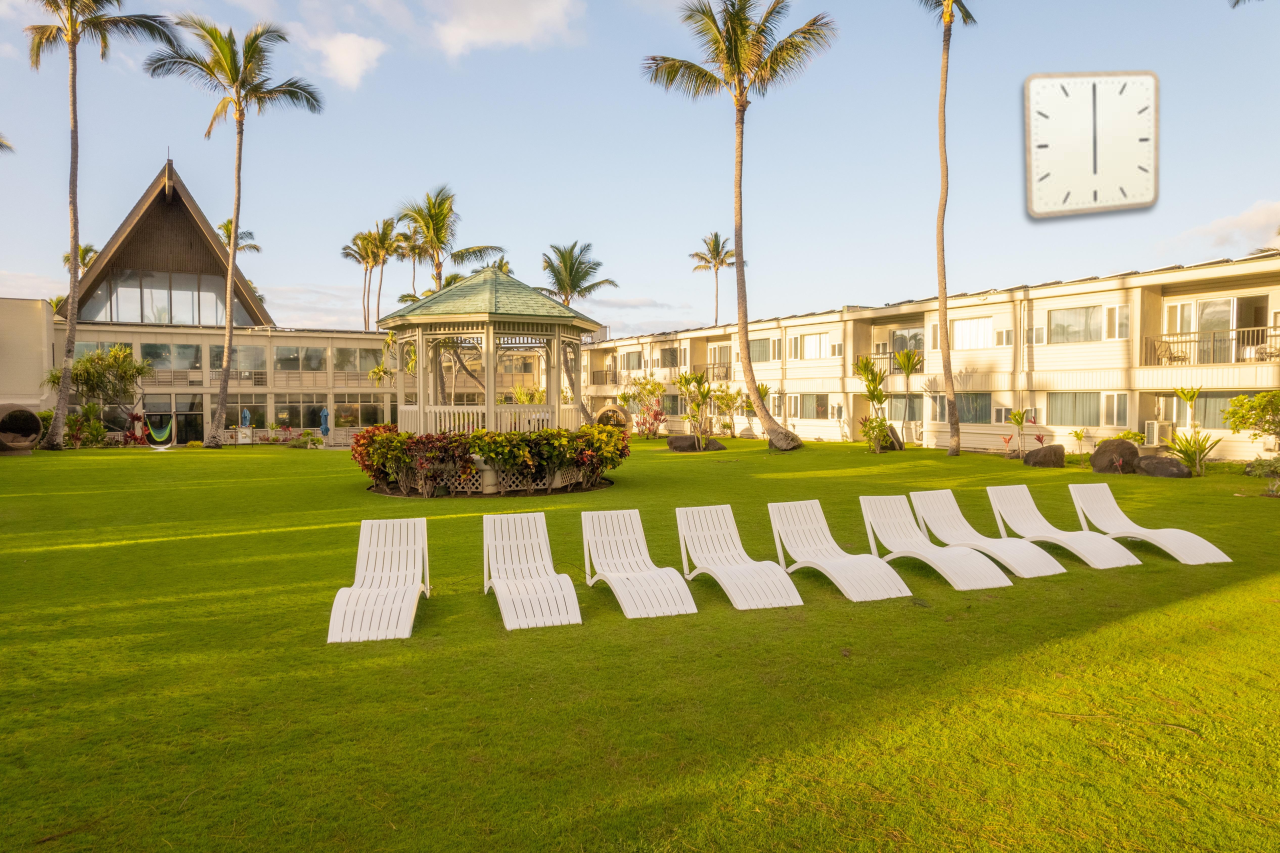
6:00
